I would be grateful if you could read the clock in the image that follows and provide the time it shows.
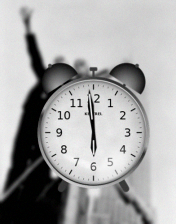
5:59
